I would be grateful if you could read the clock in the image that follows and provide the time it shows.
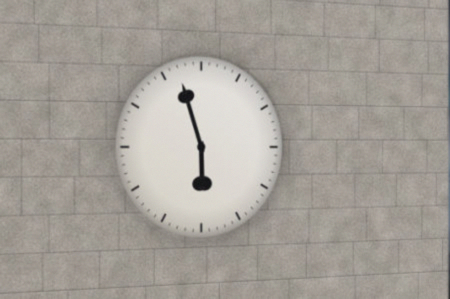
5:57
